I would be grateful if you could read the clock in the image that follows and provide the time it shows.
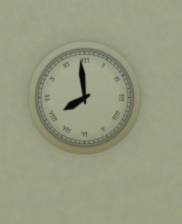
7:59
